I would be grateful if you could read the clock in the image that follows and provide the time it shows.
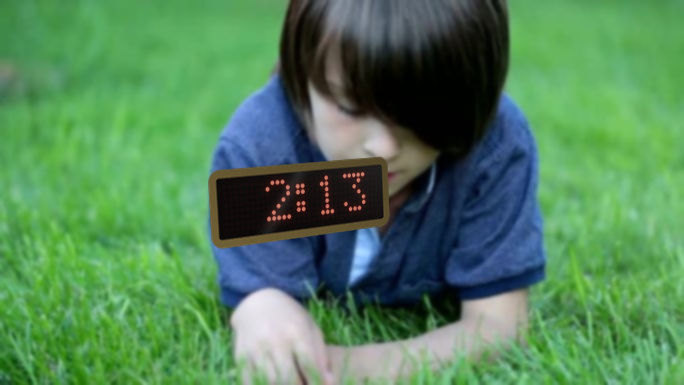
2:13
